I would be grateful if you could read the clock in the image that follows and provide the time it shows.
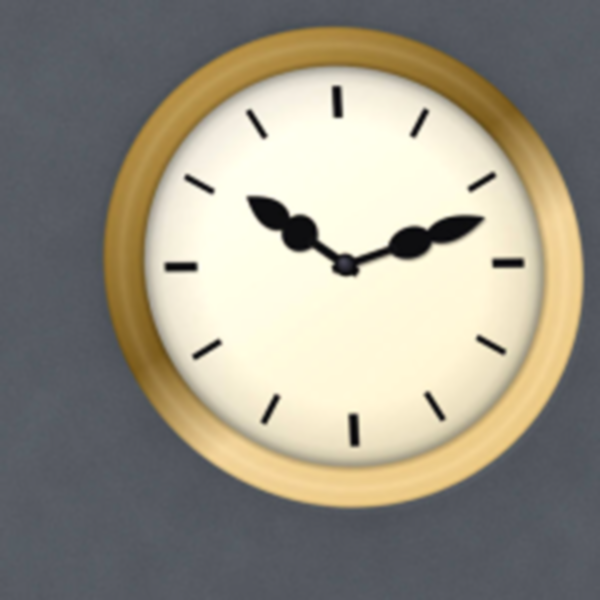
10:12
